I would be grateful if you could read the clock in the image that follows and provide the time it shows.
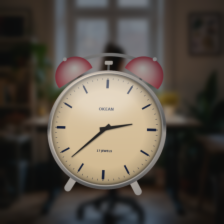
2:38
